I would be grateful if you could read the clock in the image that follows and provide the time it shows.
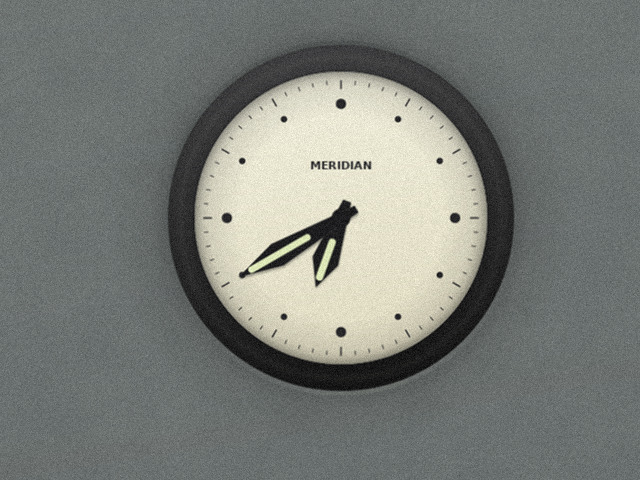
6:40
